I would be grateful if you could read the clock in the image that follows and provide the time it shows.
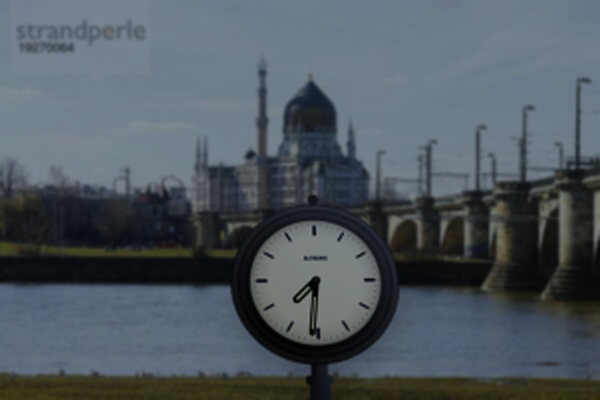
7:31
